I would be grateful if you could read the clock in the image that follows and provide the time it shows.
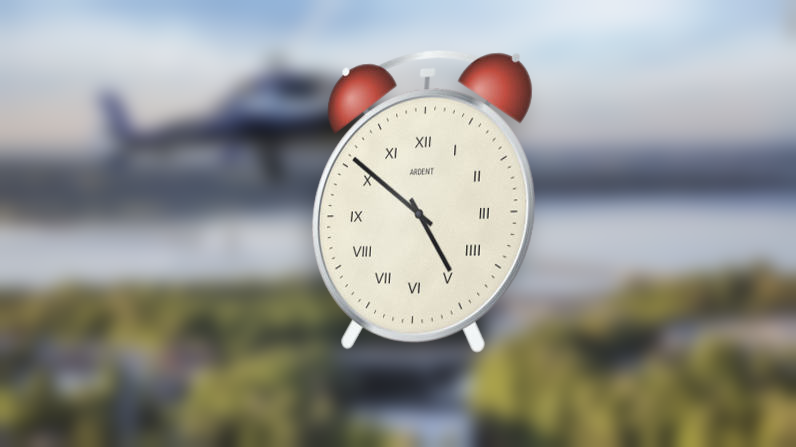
4:51
